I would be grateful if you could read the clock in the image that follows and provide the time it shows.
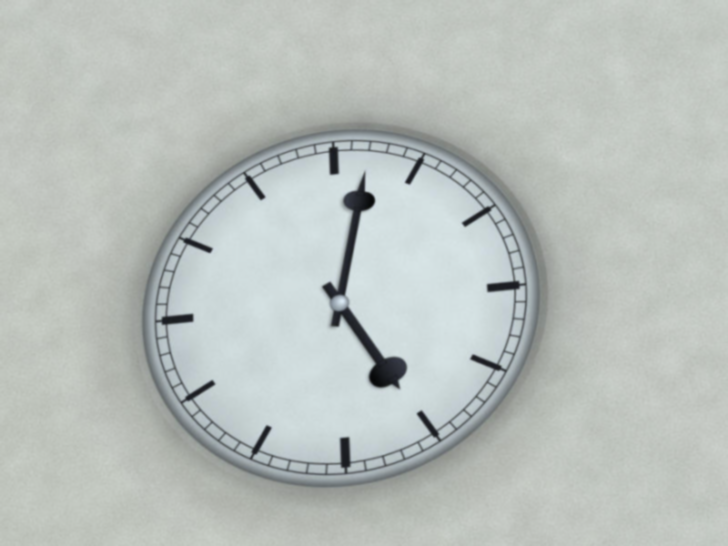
5:02
